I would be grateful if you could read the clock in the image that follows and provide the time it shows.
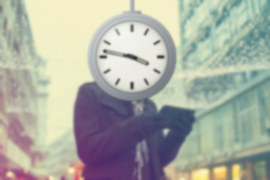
3:47
